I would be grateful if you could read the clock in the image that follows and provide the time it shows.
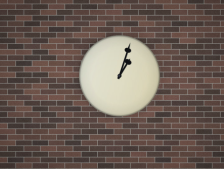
1:03
